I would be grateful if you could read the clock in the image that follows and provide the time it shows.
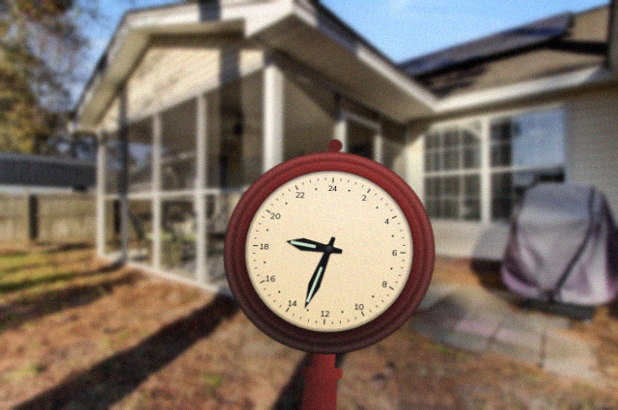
18:33
